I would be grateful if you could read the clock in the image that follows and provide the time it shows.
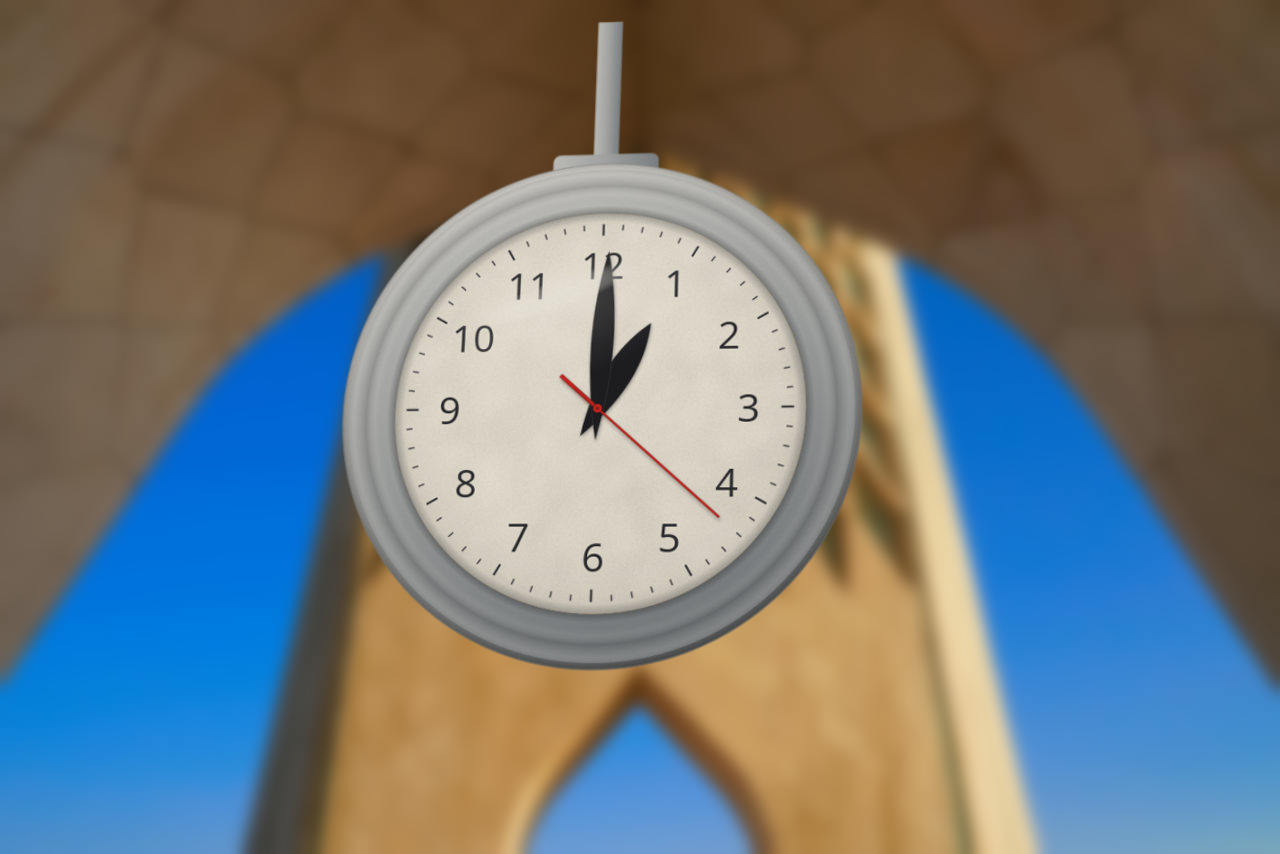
1:00:22
